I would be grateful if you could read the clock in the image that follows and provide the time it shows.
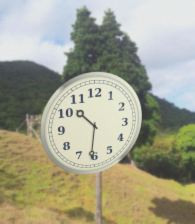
10:31
